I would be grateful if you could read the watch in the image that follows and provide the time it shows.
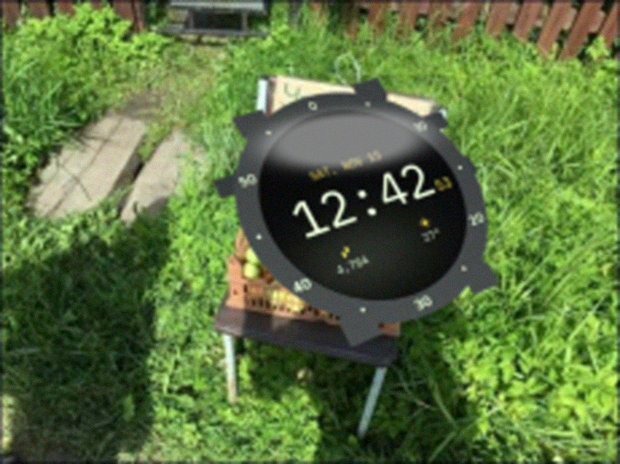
12:42
